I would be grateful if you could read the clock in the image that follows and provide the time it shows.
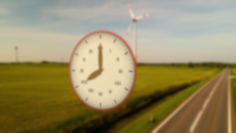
8:00
